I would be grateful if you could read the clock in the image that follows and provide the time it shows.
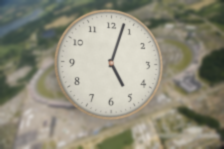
5:03
